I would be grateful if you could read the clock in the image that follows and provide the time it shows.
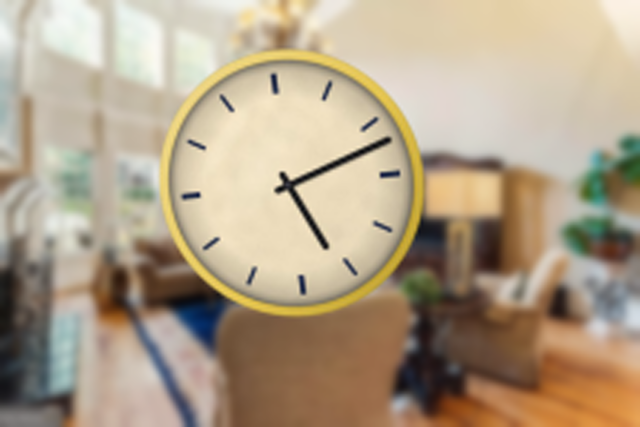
5:12
